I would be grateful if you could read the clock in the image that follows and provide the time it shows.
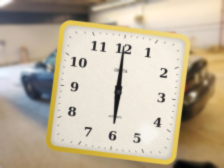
6:00
